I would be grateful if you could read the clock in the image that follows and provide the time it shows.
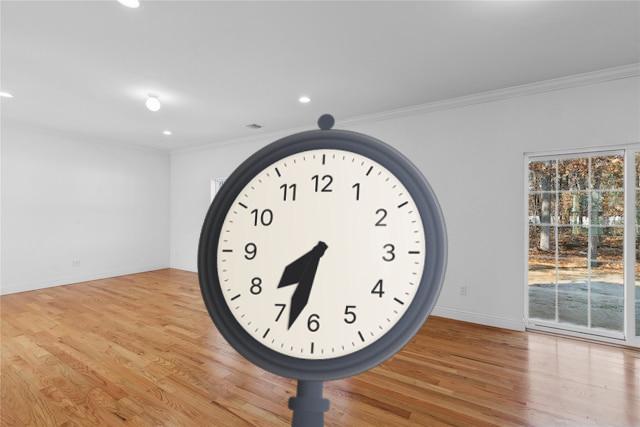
7:33
